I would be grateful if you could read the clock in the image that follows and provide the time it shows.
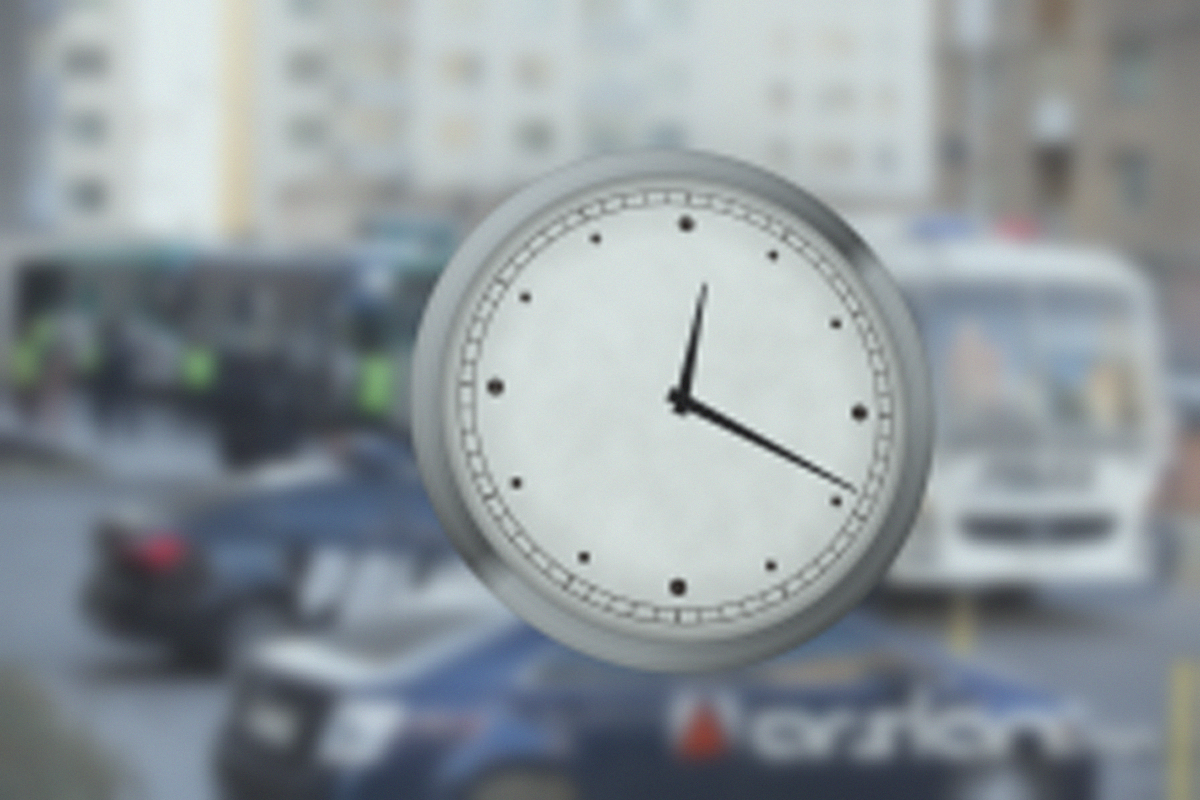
12:19
